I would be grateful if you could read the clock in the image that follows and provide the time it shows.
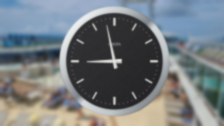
8:58
